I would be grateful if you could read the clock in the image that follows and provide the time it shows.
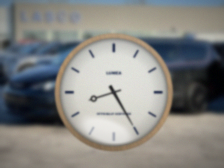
8:25
